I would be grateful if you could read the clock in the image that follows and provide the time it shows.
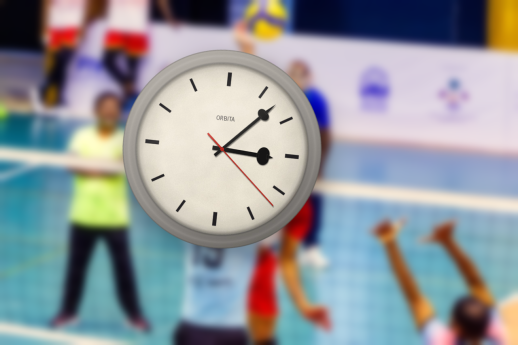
3:07:22
